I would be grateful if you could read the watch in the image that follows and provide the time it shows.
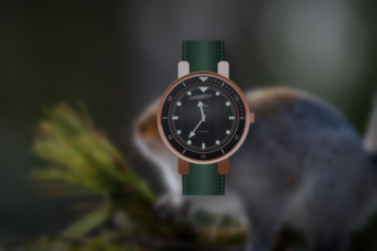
11:36
